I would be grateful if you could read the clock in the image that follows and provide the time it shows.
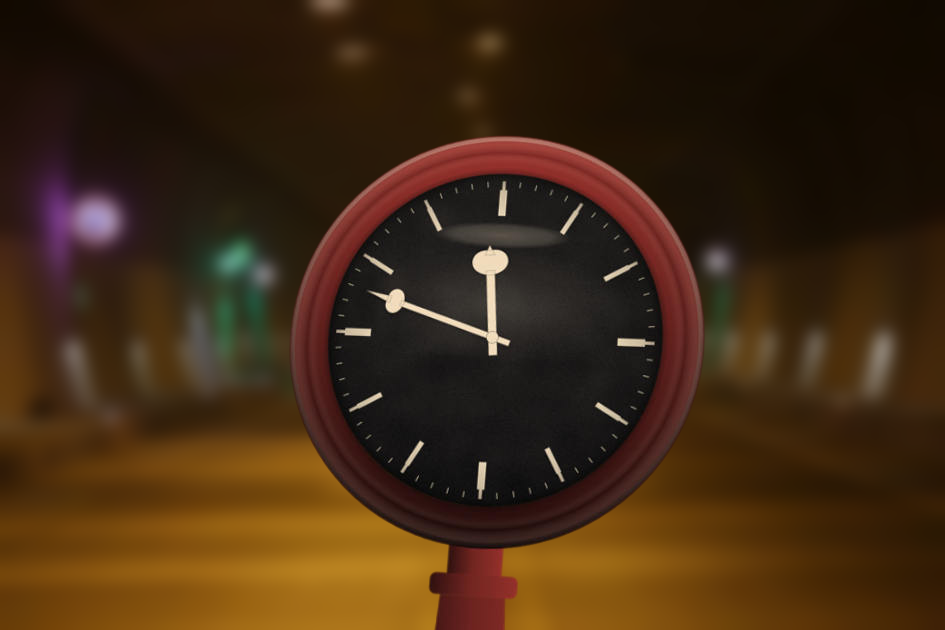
11:48
